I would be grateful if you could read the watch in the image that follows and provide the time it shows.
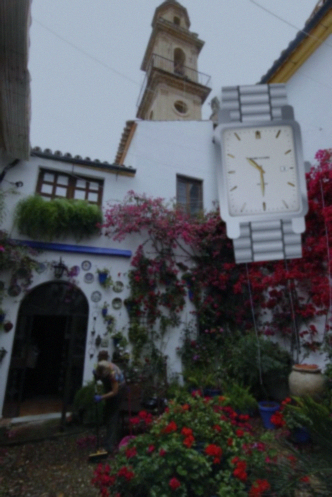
10:30
